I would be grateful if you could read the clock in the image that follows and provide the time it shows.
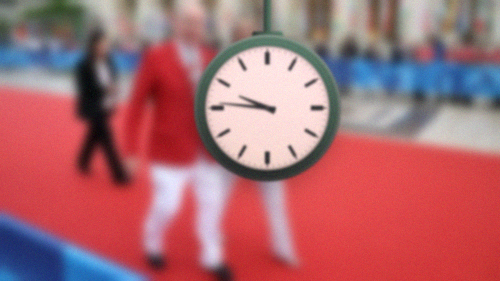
9:46
